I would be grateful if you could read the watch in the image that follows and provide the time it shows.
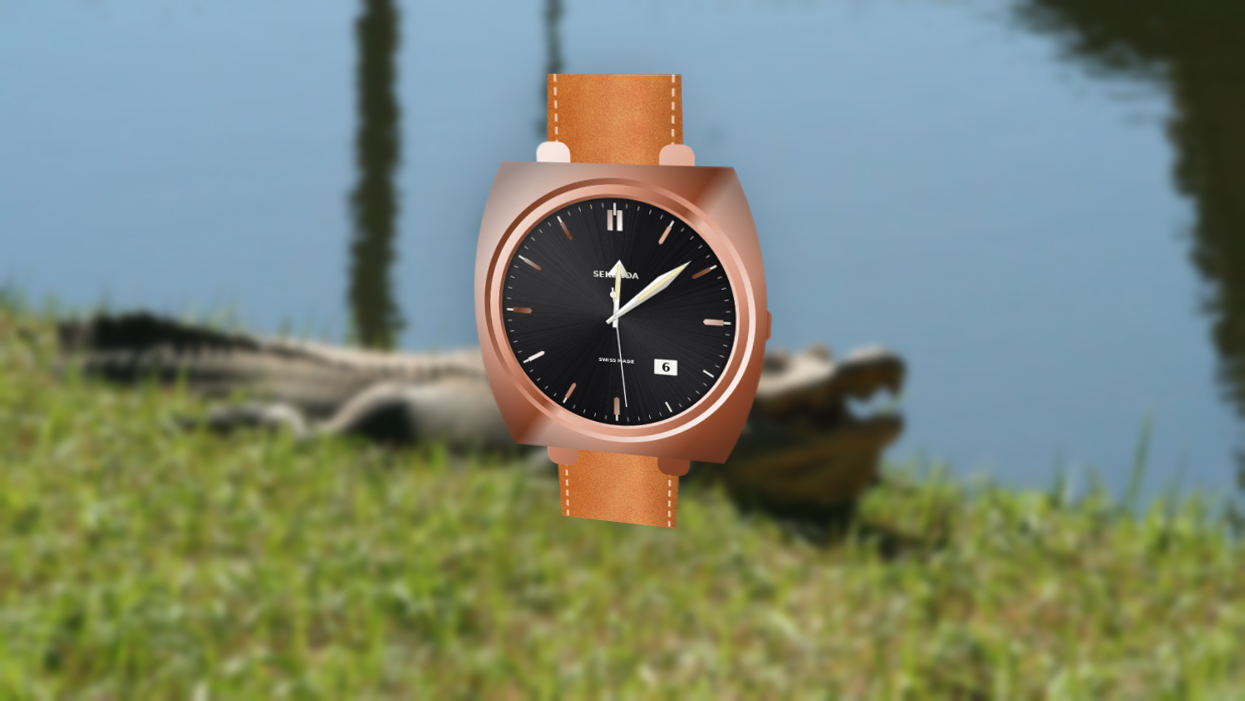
12:08:29
